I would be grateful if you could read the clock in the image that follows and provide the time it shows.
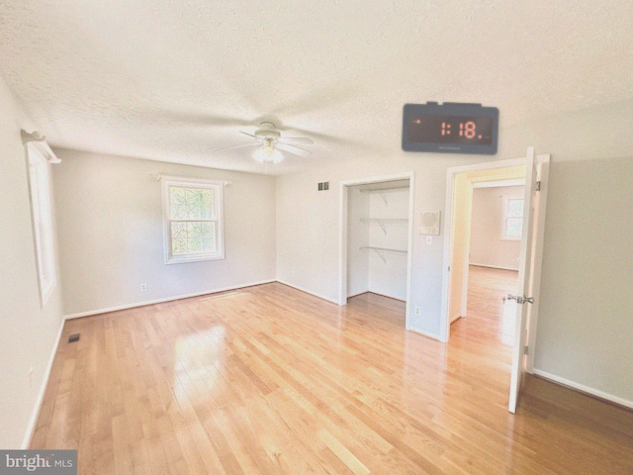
1:18
